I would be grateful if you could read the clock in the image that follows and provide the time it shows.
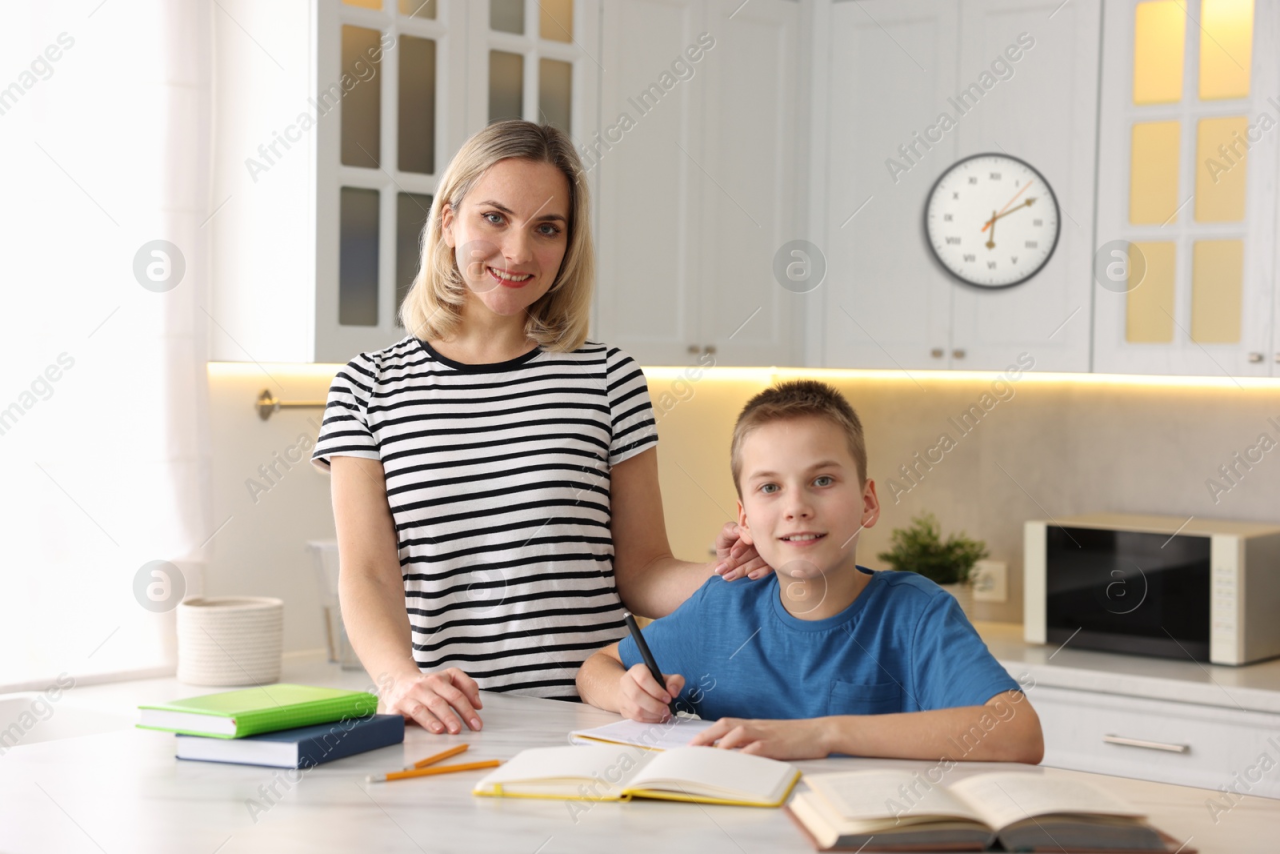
6:10:07
